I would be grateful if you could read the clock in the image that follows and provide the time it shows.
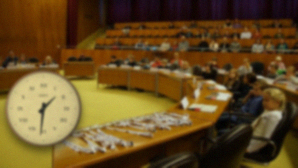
1:31
